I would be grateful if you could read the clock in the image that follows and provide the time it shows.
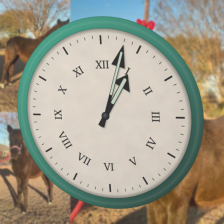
1:03
